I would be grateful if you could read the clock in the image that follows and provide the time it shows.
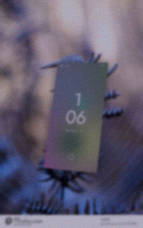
1:06
